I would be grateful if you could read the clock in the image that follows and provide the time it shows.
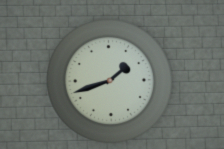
1:42
